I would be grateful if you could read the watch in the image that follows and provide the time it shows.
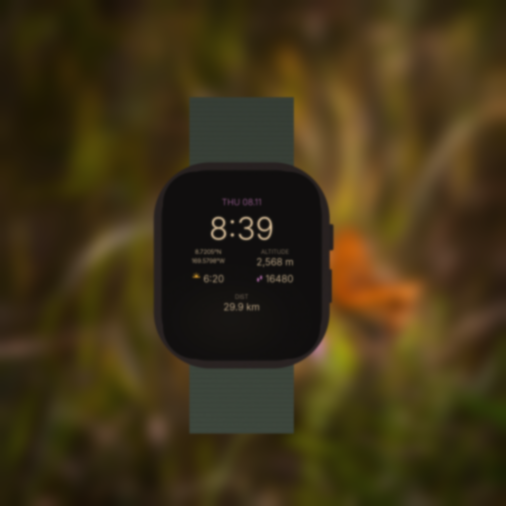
8:39
